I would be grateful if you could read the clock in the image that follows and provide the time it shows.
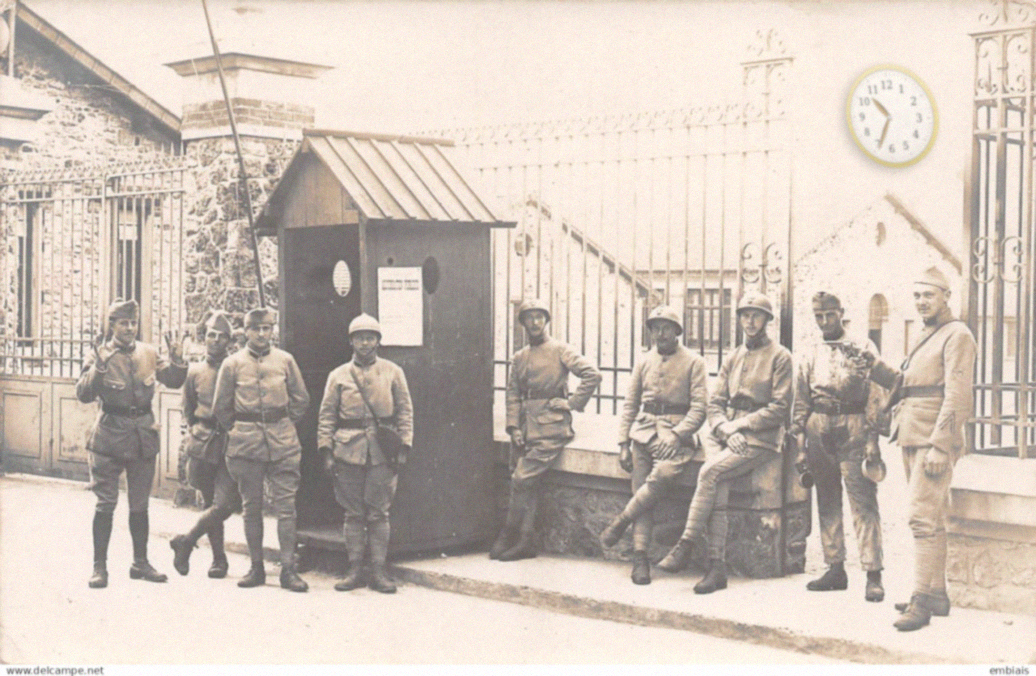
10:34
